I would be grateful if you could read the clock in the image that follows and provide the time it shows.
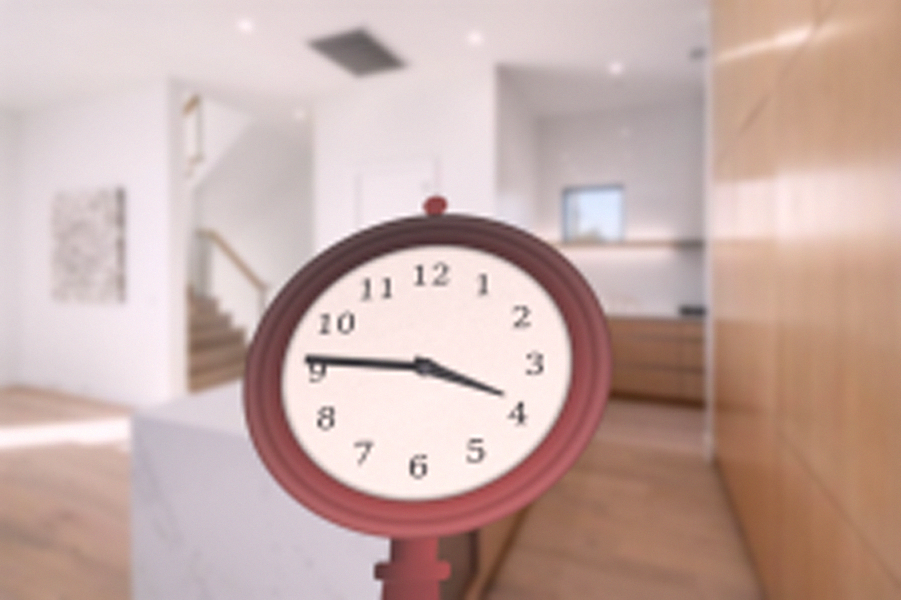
3:46
